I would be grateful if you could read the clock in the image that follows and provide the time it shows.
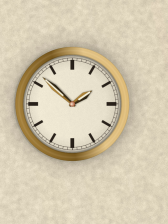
1:52
